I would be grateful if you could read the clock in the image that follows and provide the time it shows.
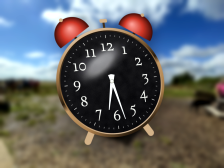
6:28
